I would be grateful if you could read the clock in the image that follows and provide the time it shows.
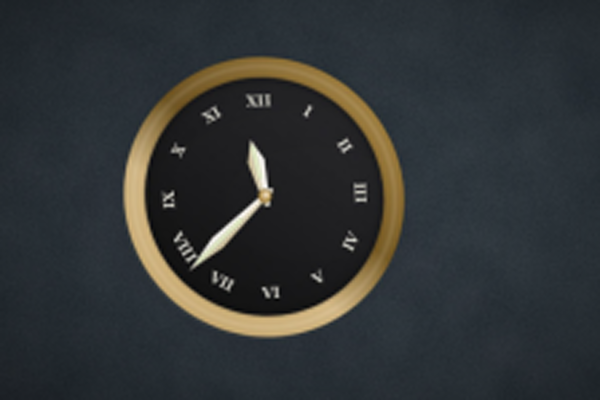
11:38
